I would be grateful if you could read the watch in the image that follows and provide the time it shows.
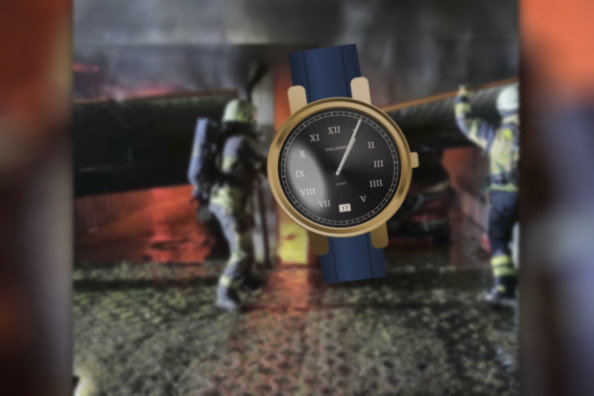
1:05
